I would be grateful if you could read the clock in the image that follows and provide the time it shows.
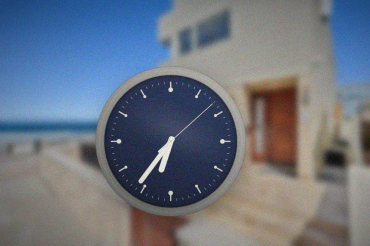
6:36:08
